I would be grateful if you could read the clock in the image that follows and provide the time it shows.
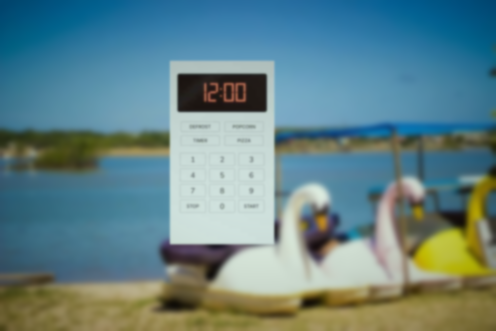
12:00
